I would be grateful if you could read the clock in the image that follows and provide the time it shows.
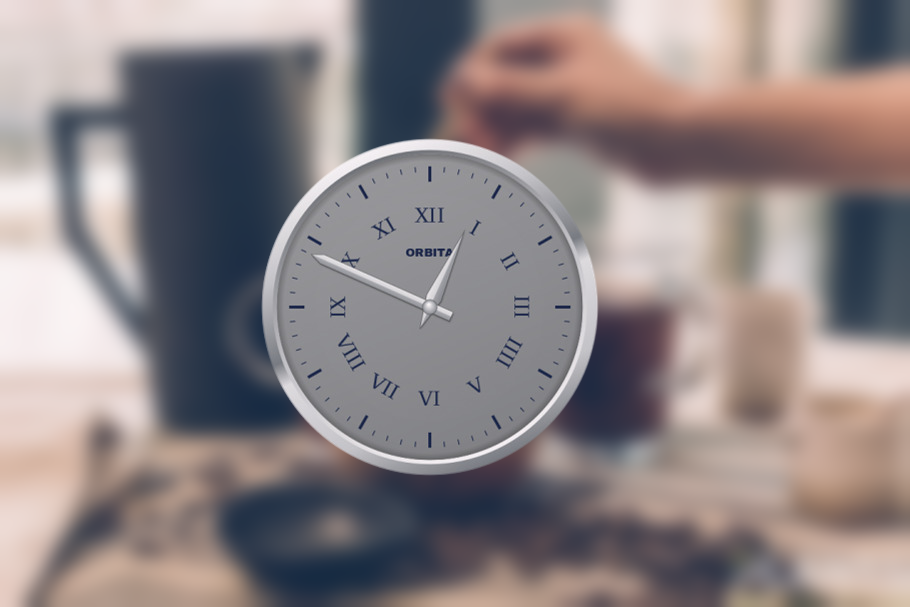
12:49
